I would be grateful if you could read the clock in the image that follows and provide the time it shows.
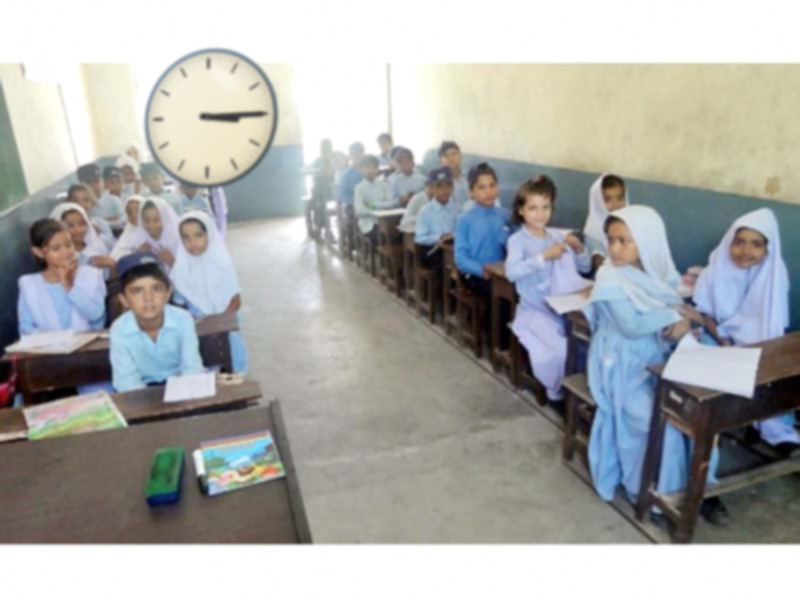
3:15
